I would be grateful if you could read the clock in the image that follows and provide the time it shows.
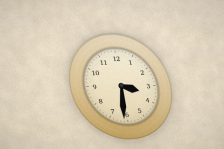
3:31
